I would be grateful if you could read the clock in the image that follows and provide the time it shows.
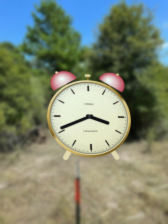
3:41
